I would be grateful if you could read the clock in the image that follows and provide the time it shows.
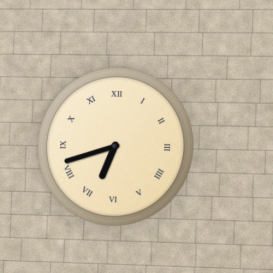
6:42
